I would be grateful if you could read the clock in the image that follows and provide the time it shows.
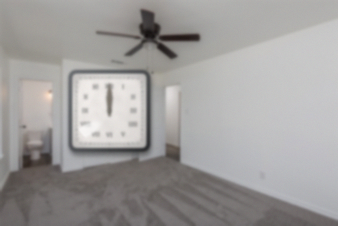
12:00
